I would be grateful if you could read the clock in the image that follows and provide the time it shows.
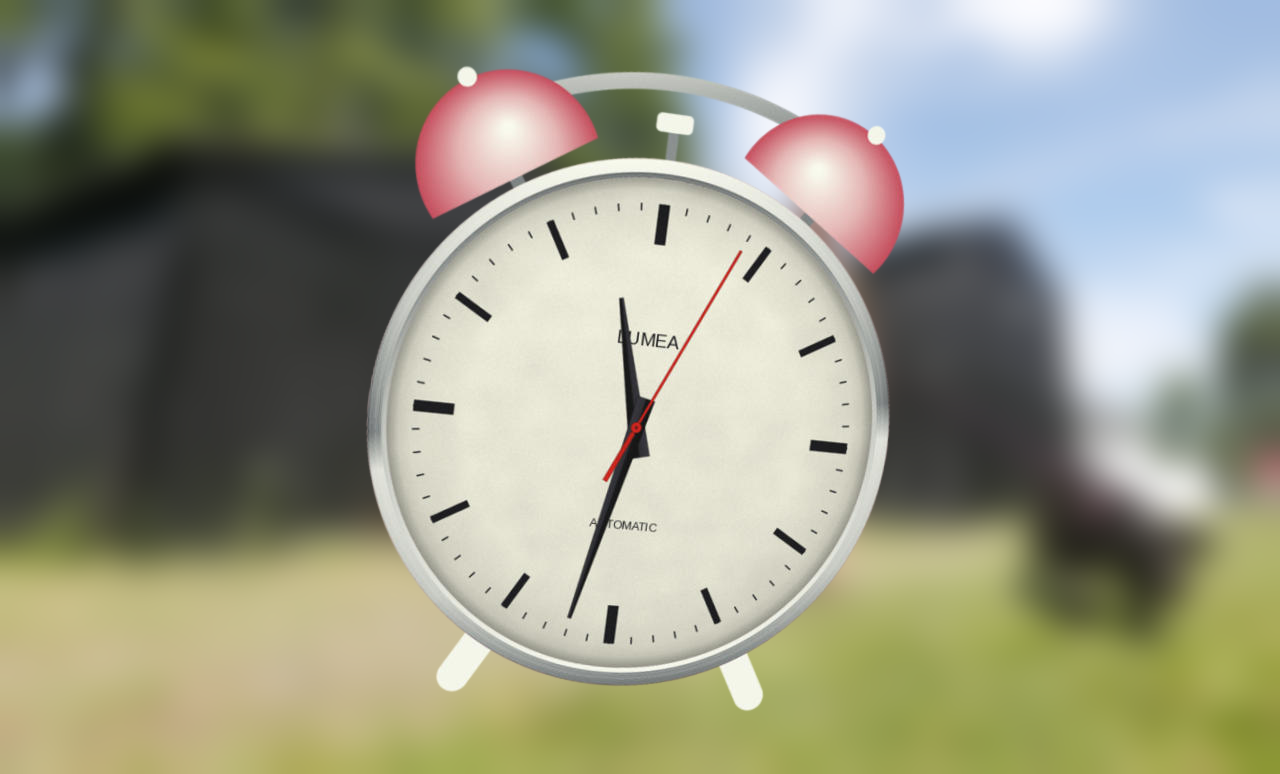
11:32:04
